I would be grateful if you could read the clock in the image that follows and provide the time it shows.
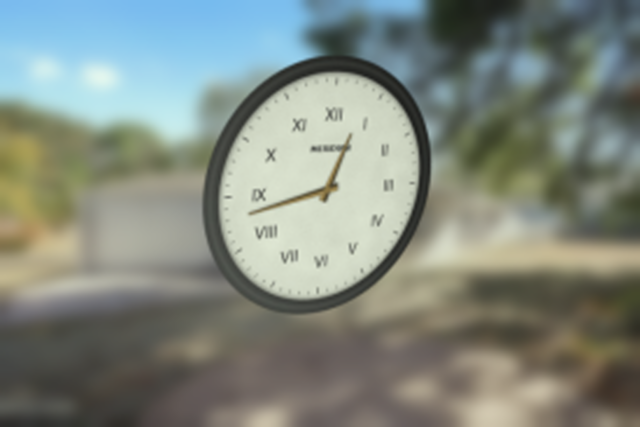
12:43
